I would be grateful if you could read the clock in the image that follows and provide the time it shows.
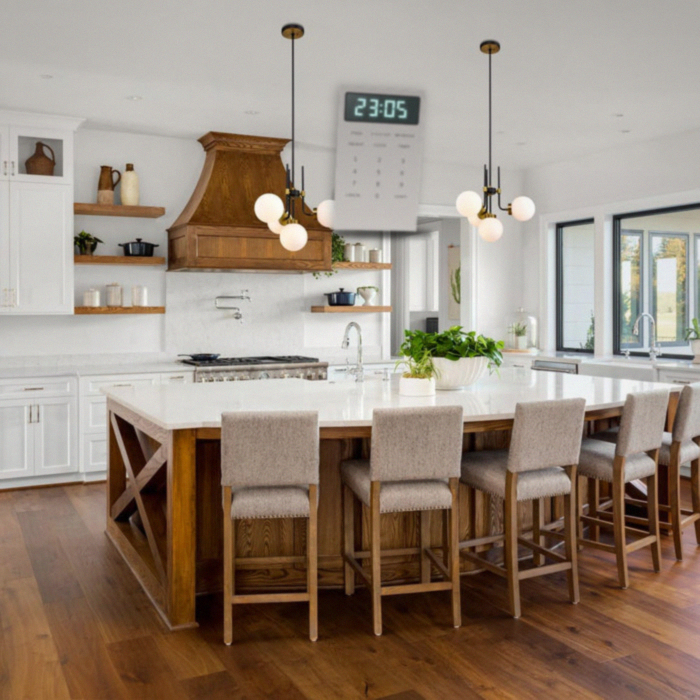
23:05
